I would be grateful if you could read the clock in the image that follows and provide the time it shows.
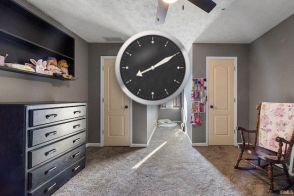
8:10
